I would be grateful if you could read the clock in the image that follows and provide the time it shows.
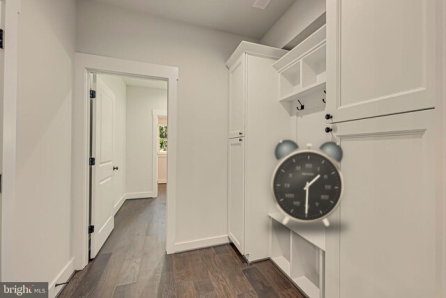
1:30
